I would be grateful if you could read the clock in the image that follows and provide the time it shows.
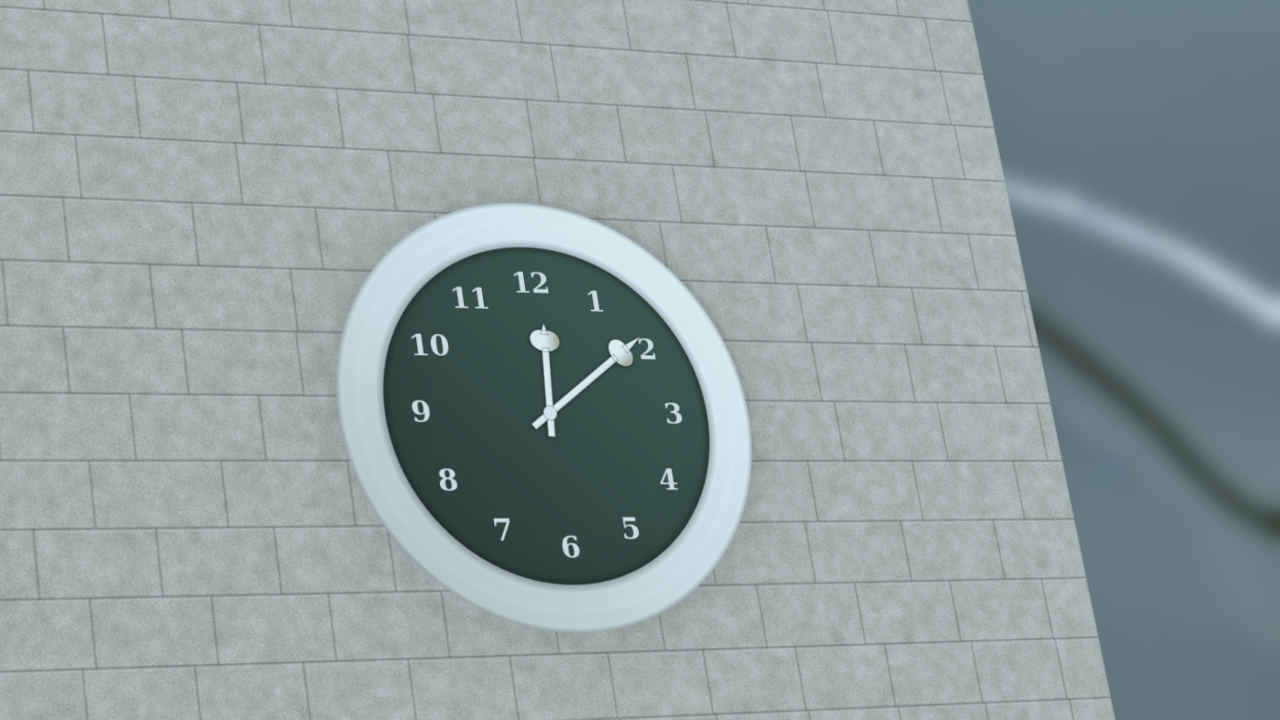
12:09
